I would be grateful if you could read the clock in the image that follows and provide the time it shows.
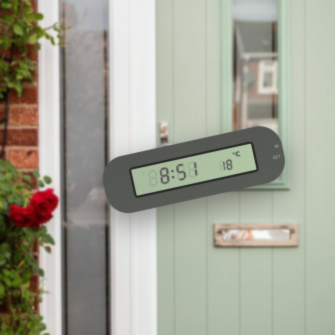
8:51
